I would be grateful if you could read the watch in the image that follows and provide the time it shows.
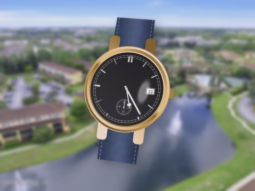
5:24
